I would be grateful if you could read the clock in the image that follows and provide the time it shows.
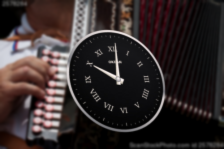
10:01
